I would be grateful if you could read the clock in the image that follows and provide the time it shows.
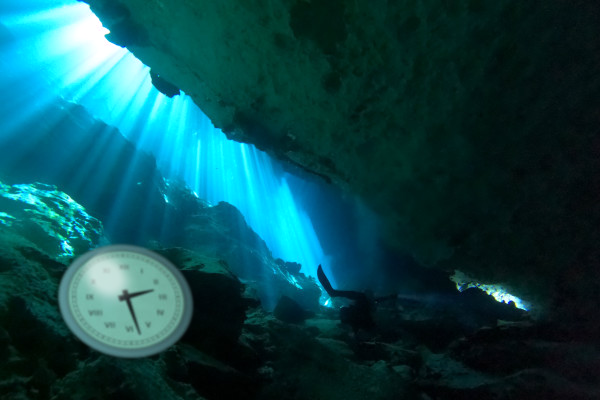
2:28
